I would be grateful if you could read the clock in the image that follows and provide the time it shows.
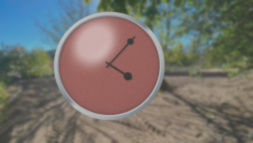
4:07
